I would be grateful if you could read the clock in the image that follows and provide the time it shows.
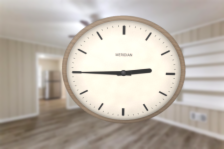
2:45
